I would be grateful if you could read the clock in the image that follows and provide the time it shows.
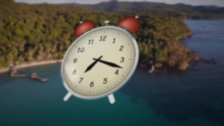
7:18
